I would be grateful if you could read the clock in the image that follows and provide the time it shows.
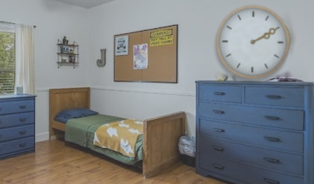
2:10
